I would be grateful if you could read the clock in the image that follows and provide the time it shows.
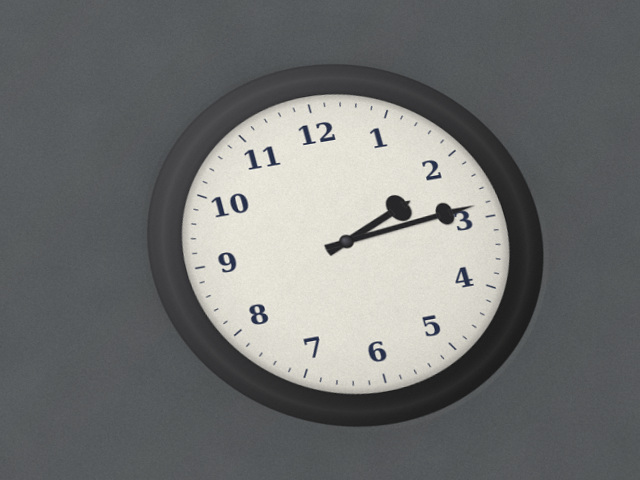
2:14
